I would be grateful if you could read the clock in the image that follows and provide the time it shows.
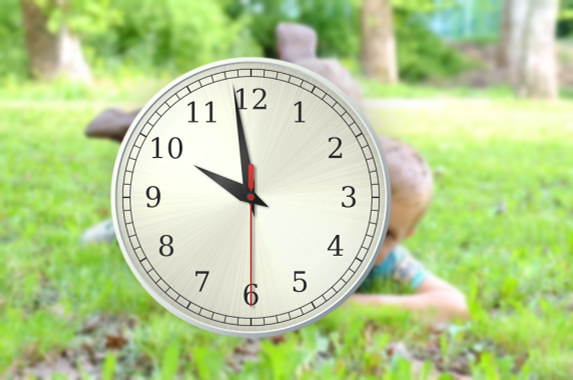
9:58:30
